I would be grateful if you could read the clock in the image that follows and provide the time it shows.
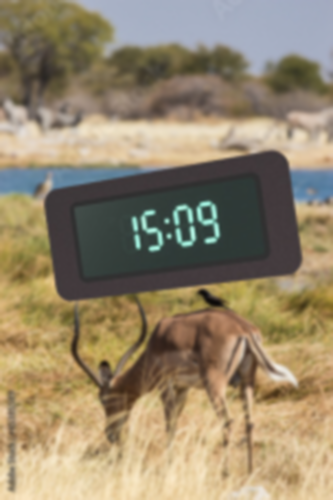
15:09
